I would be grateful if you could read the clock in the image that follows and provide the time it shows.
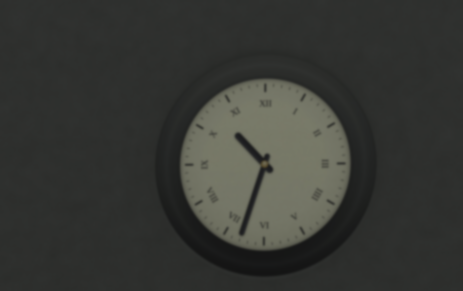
10:33
